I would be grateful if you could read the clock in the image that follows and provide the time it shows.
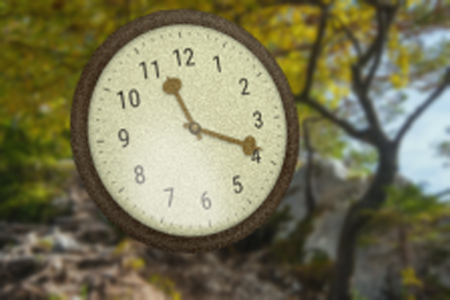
11:19
